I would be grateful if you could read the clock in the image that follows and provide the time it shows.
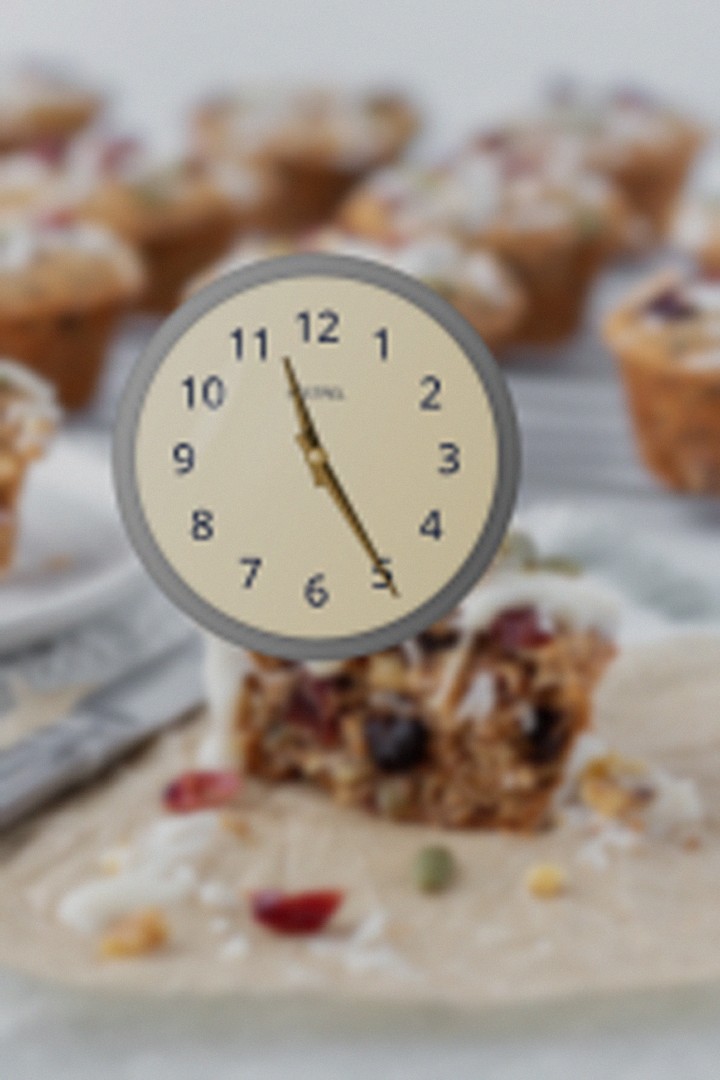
11:25
